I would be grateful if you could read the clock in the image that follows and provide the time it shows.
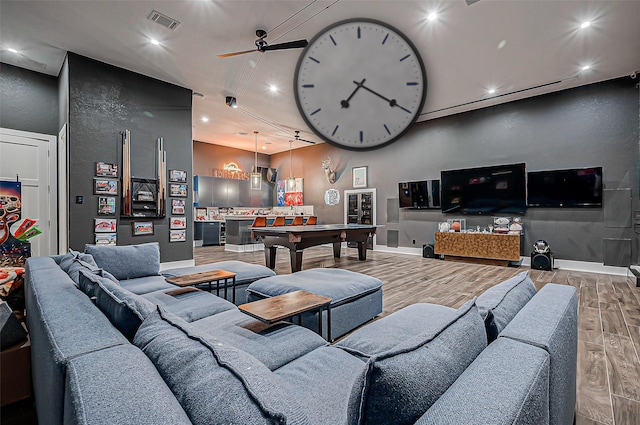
7:20
